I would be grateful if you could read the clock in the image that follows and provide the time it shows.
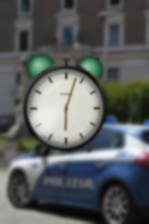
6:03
